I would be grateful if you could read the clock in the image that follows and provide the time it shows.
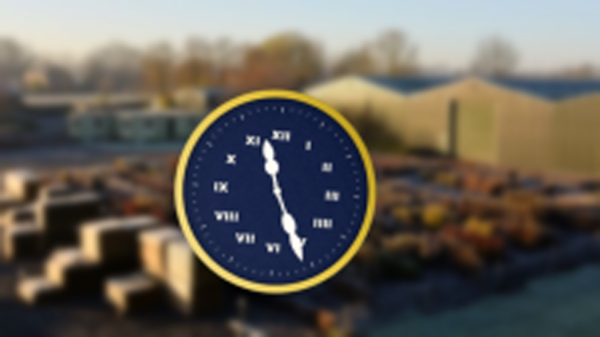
11:26
